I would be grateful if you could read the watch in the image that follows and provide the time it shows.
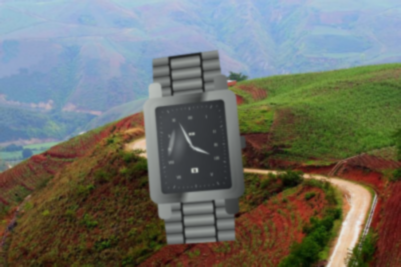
3:56
